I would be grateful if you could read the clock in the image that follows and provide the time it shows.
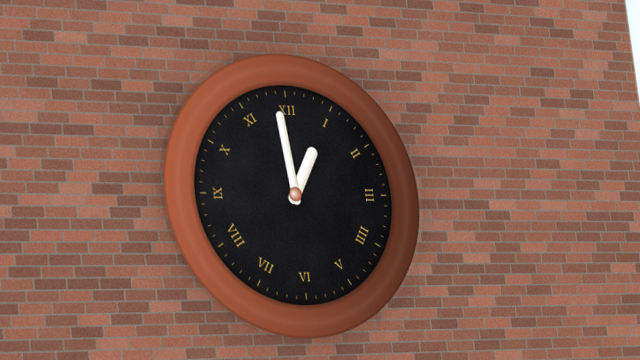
12:59
